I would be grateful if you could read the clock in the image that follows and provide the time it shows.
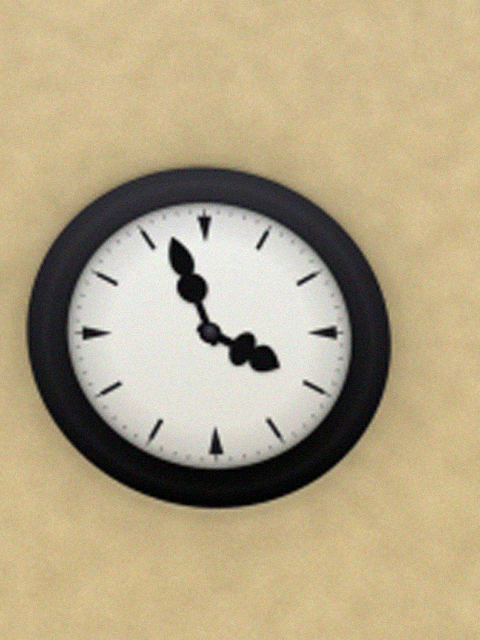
3:57
